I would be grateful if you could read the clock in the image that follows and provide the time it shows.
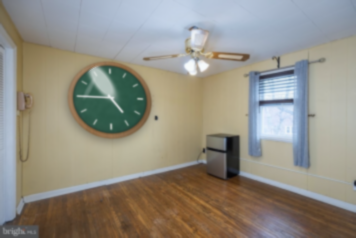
4:45
